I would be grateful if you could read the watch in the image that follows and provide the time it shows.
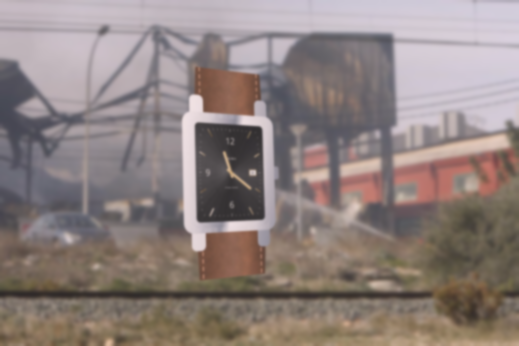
11:21
